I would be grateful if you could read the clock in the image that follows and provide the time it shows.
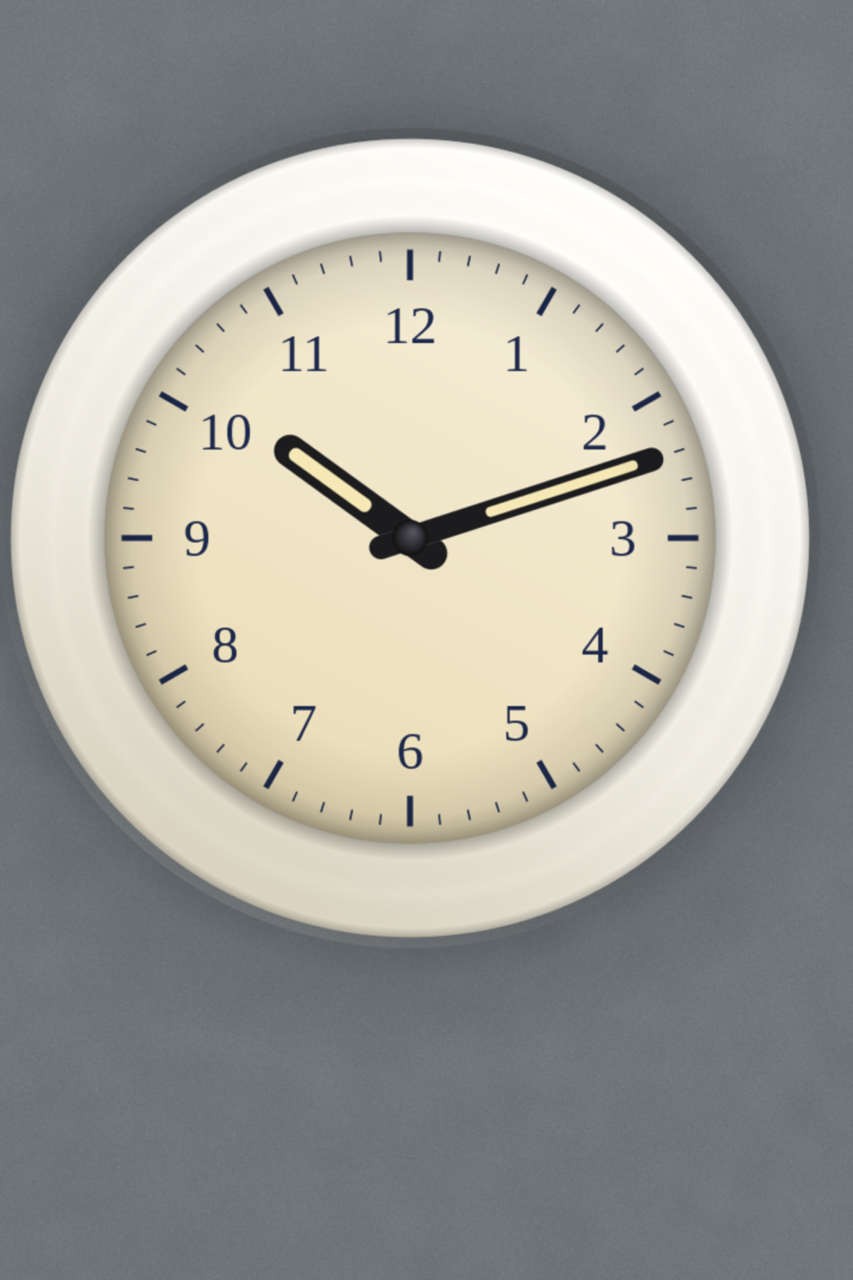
10:12
